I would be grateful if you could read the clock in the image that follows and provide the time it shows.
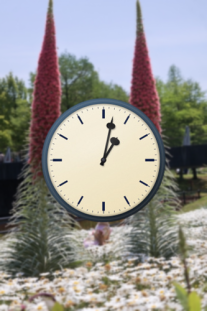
1:02
